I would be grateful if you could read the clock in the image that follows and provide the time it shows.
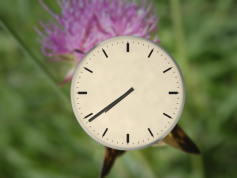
7:39
